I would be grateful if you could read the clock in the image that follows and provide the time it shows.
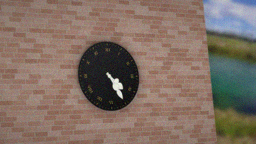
4:25
